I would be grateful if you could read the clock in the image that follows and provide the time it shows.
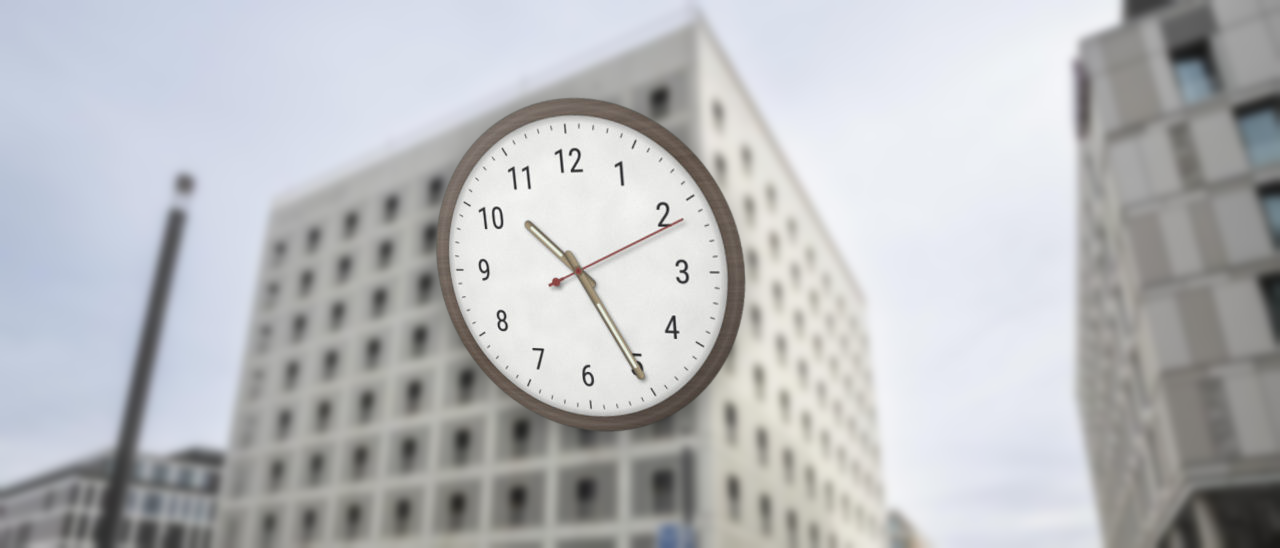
10:25:11
